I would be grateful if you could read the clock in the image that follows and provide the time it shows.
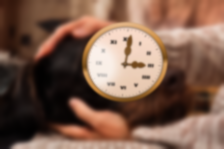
3:01
